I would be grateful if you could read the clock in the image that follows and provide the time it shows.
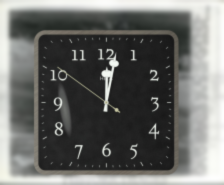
12:01:51
